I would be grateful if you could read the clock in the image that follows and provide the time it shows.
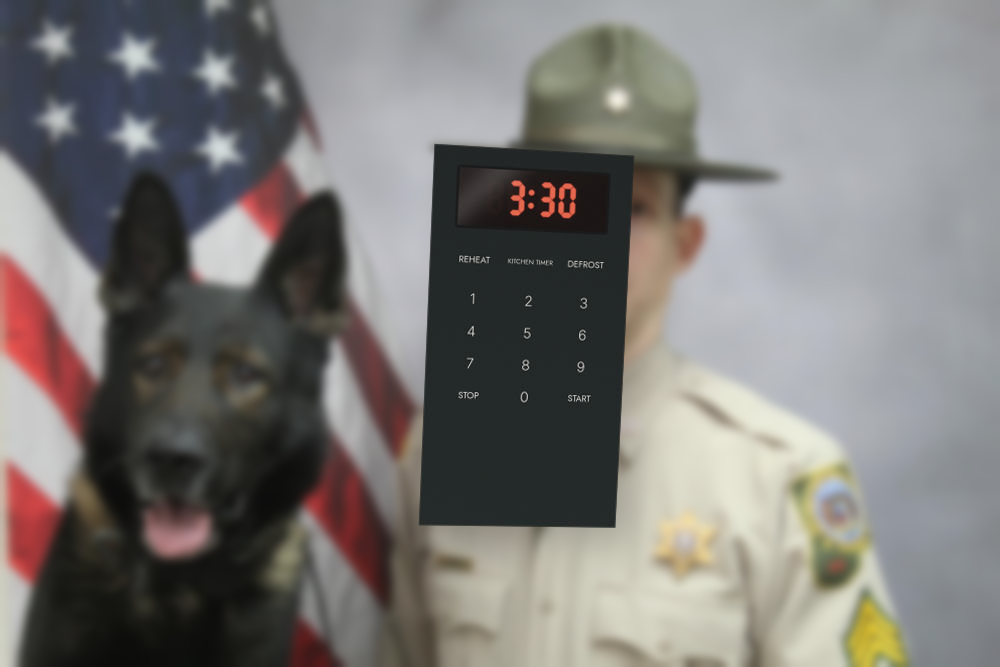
3:30
